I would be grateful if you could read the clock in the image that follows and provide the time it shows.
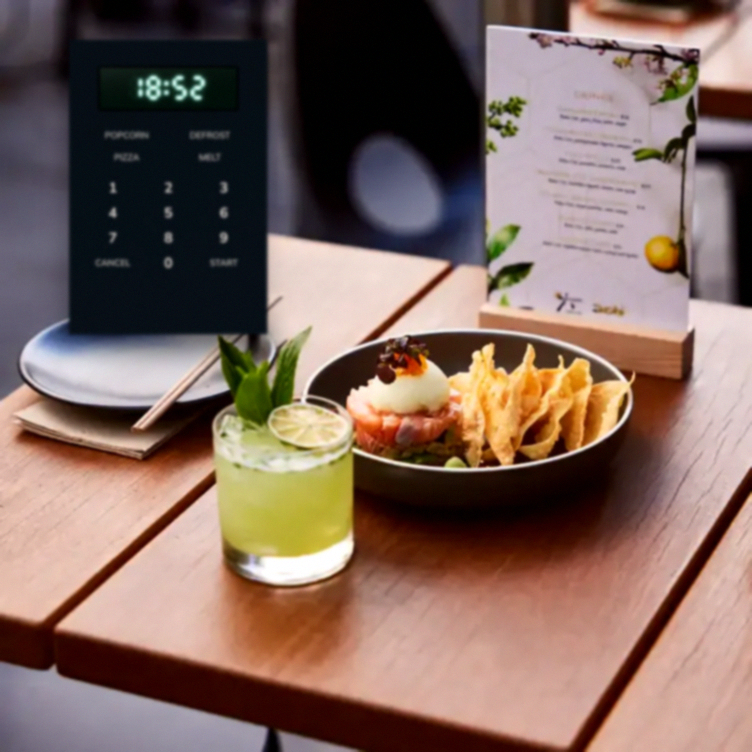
18:52
